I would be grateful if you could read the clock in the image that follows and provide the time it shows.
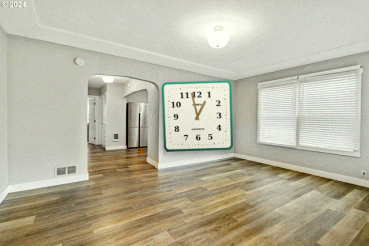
12:58
